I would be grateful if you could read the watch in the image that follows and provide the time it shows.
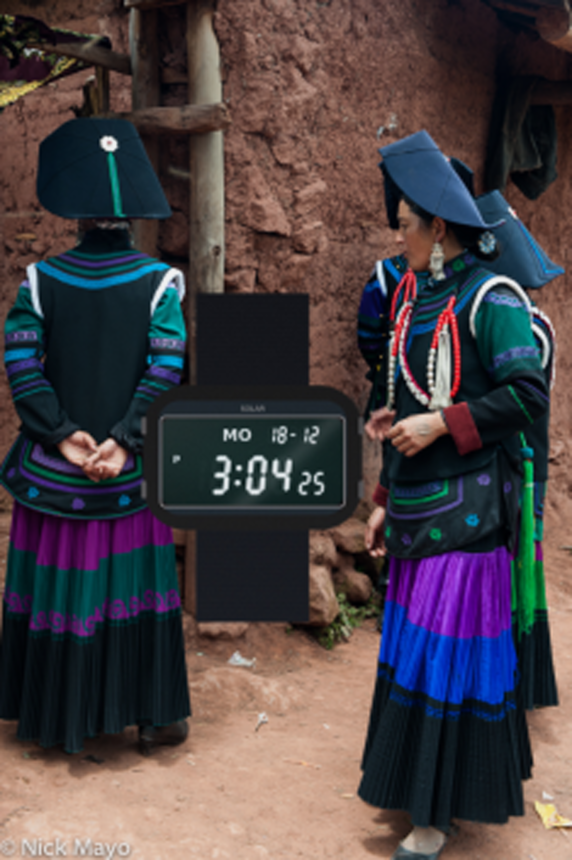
3:04:25
